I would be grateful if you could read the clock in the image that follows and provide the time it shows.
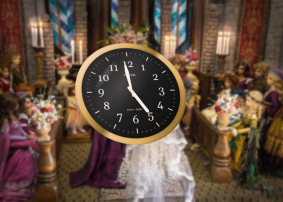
4:59
